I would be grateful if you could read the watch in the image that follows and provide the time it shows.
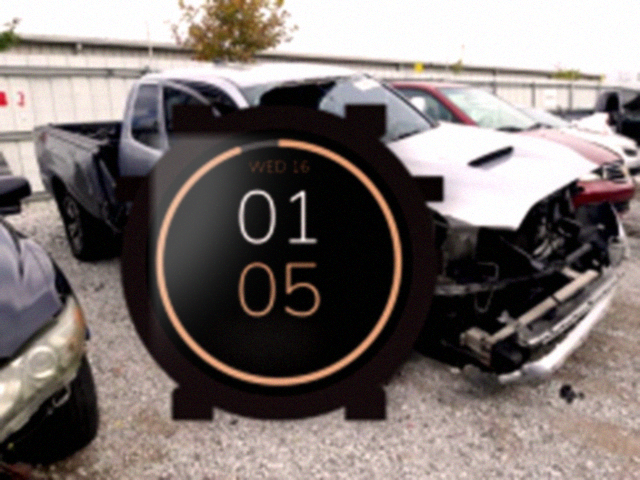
1:05
